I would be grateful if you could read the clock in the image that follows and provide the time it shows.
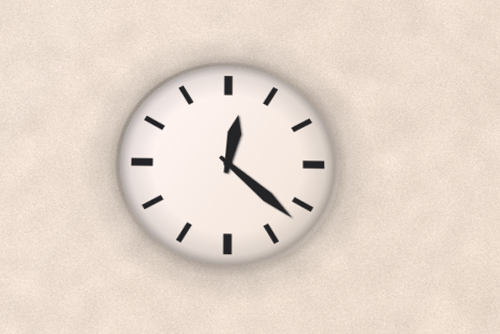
12:22
